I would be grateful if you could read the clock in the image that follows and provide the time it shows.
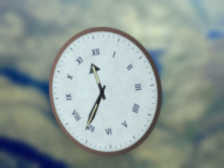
11:36
